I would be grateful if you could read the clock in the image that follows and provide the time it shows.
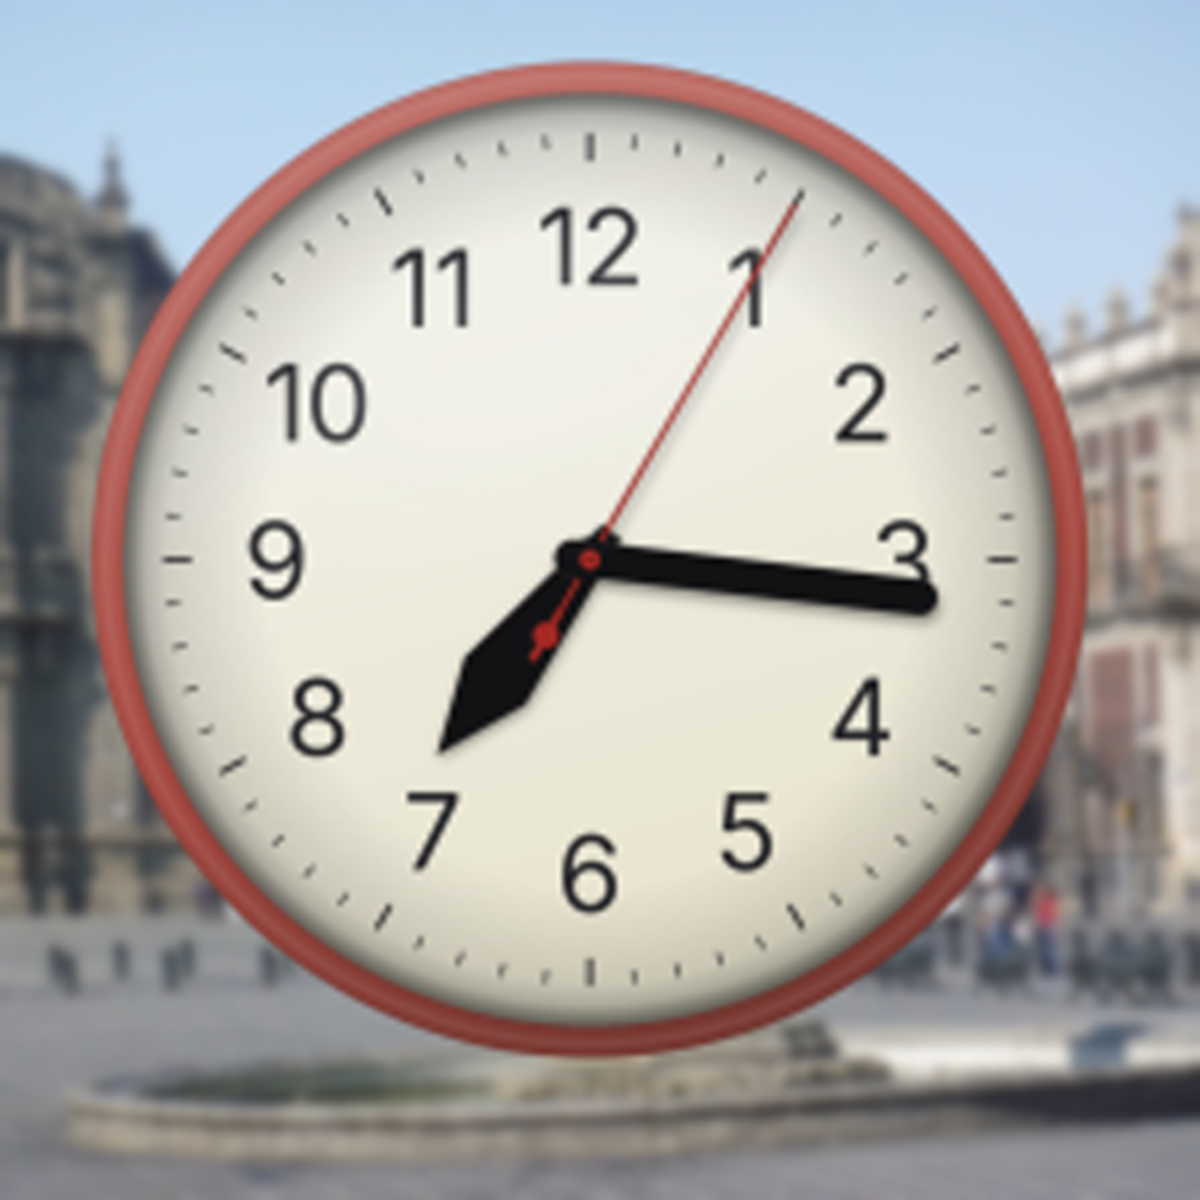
7:16:05
